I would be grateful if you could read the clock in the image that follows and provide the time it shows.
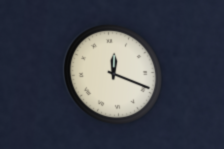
12:19
